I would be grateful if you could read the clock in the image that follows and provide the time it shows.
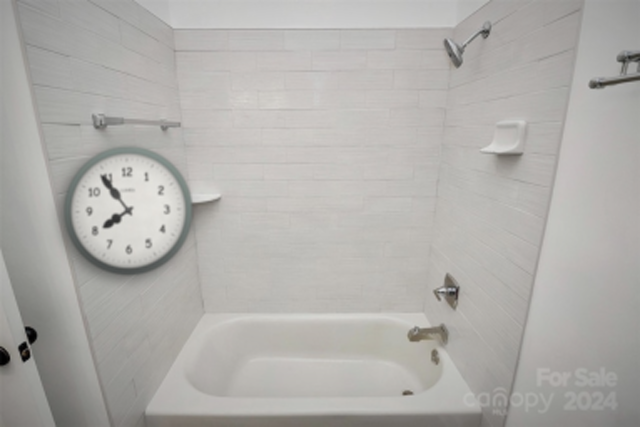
7:54
